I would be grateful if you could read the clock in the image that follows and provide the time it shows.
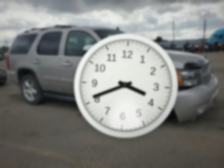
3:41
